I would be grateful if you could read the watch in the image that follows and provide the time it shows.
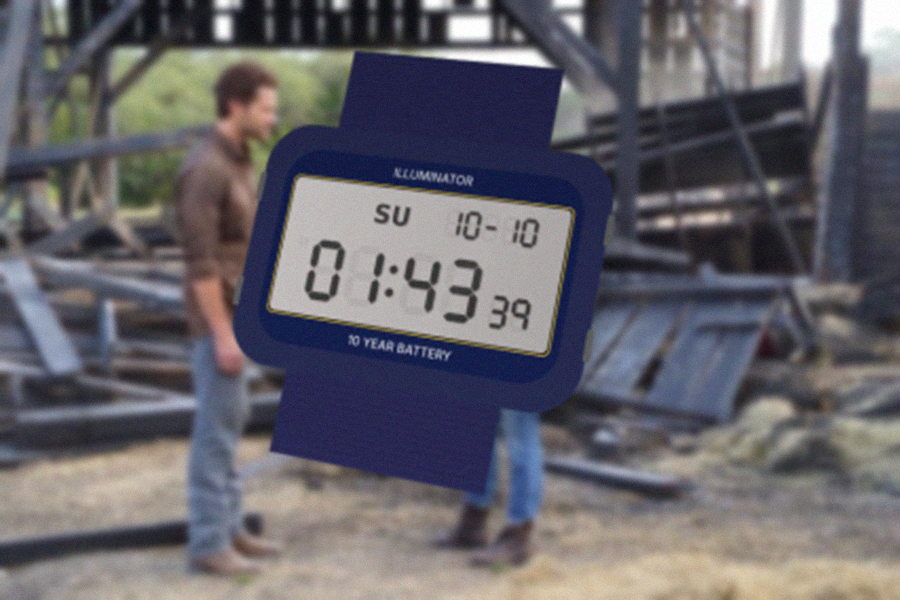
1:43:39
